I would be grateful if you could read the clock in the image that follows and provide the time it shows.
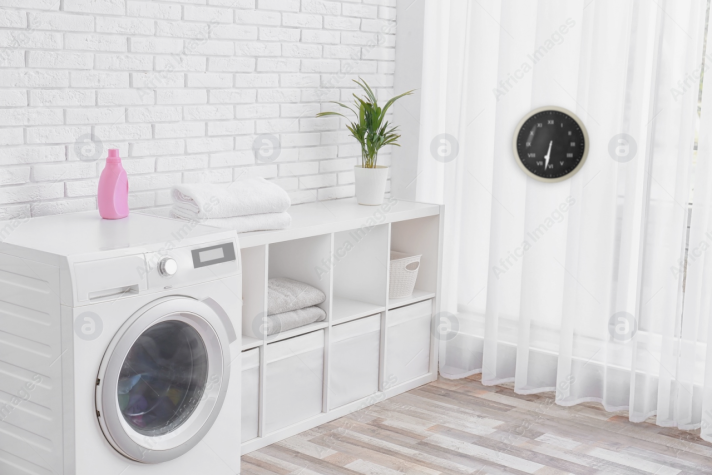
6:32
